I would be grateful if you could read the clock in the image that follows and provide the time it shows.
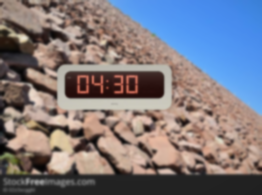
4:30
